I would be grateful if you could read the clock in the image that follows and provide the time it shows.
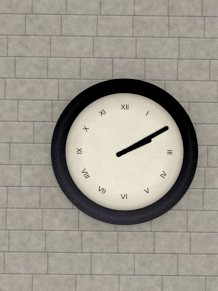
2:10
